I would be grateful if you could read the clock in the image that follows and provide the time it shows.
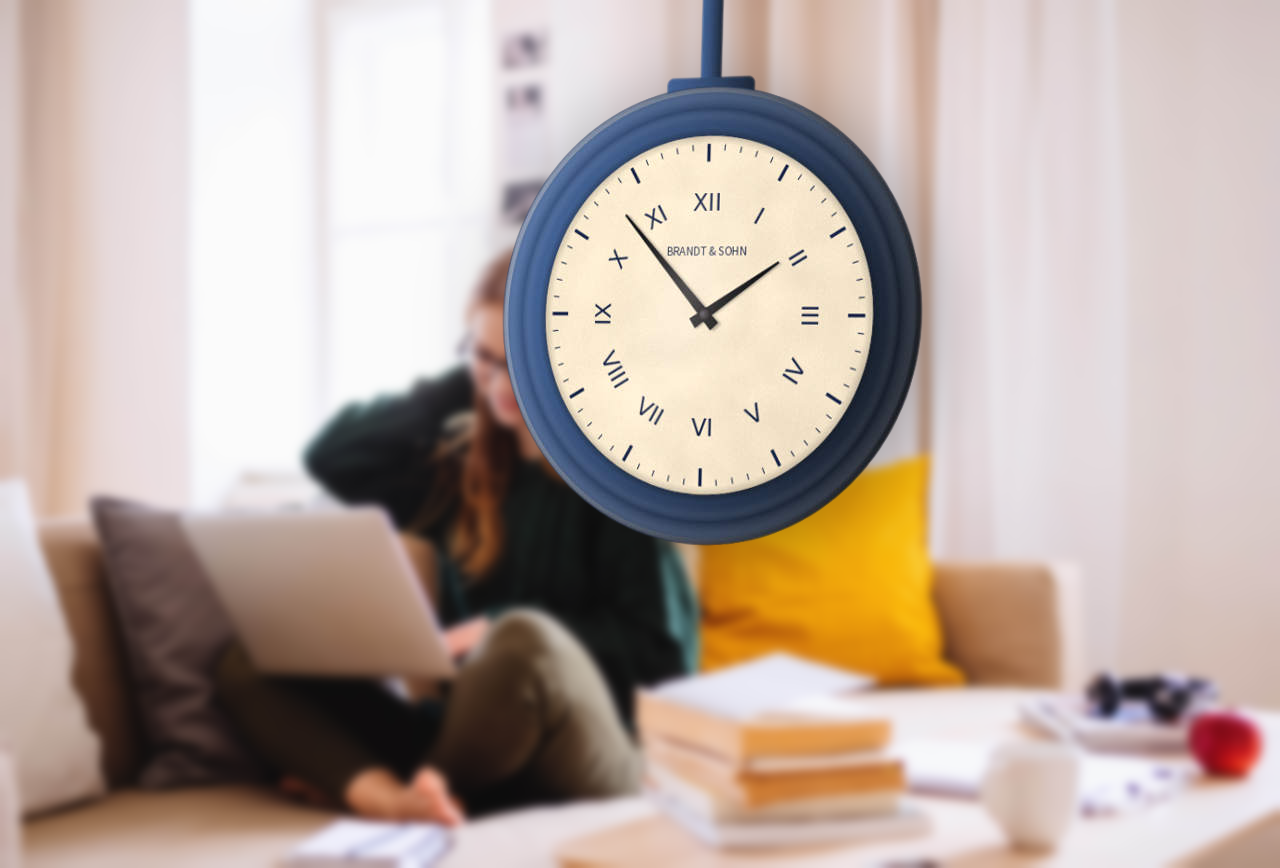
1:53
